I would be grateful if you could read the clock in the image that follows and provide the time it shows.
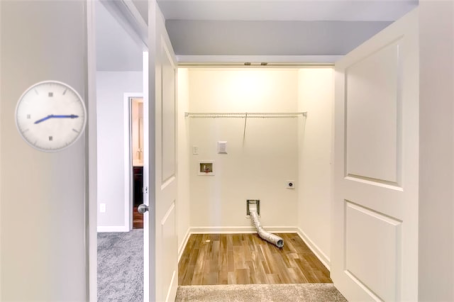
8:15
